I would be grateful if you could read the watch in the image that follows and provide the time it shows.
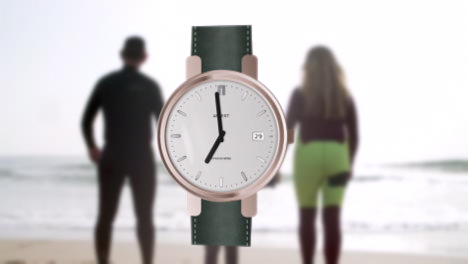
6:59
